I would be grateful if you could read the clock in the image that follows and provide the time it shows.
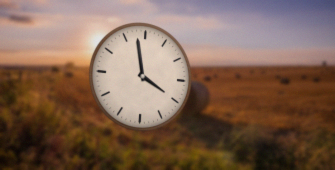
3:58
